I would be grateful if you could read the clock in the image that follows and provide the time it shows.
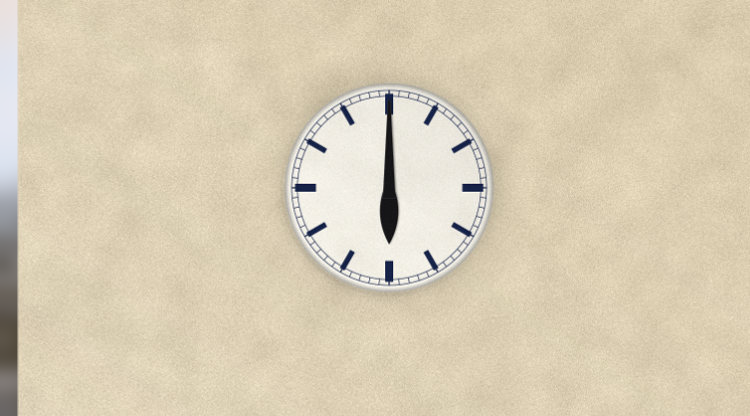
6:00
